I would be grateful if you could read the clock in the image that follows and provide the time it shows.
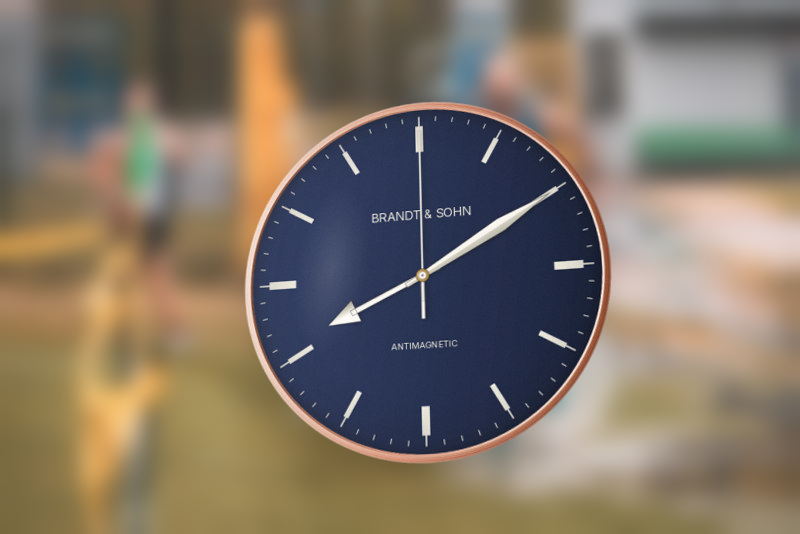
8:10:00
